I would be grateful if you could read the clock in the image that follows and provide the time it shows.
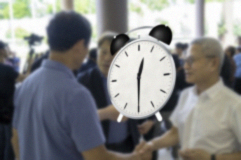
12:30
